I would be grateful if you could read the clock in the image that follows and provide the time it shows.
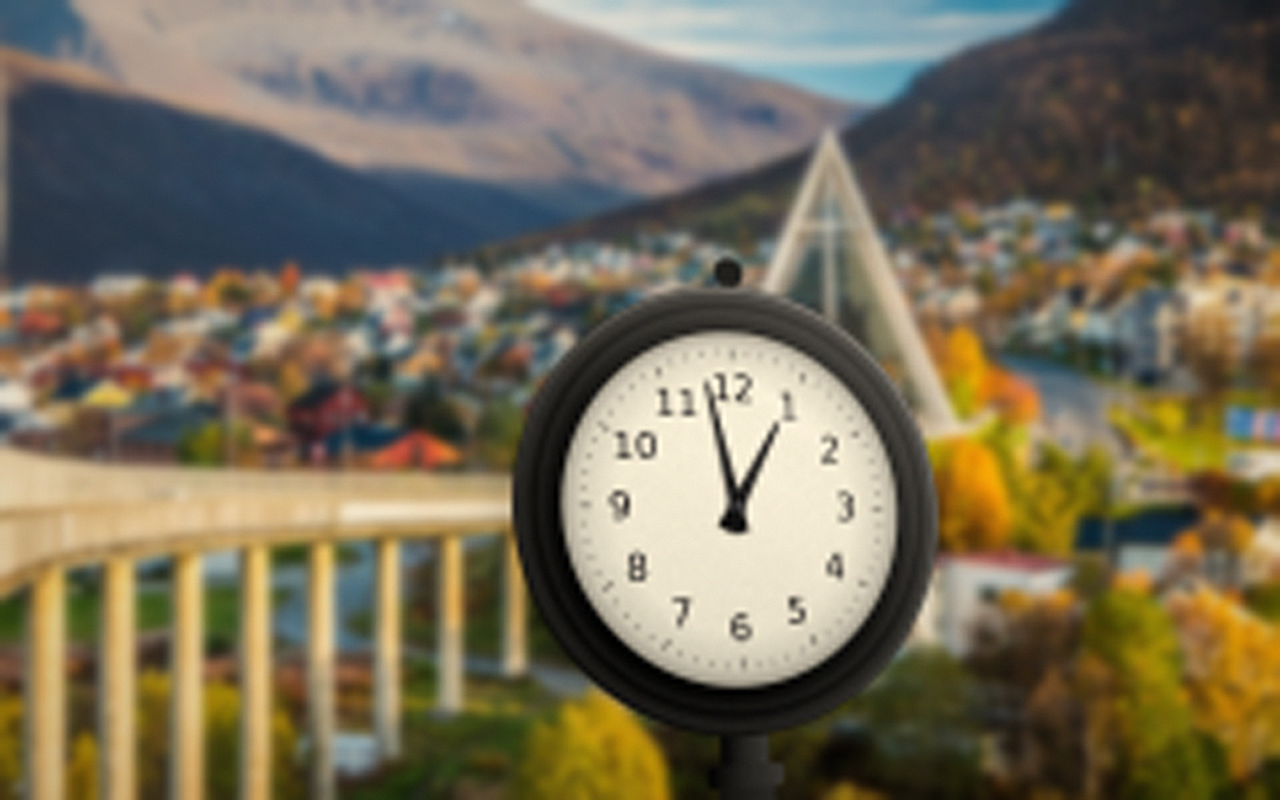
12:58
